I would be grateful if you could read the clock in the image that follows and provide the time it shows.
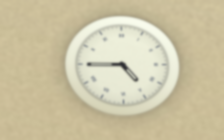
4:45
